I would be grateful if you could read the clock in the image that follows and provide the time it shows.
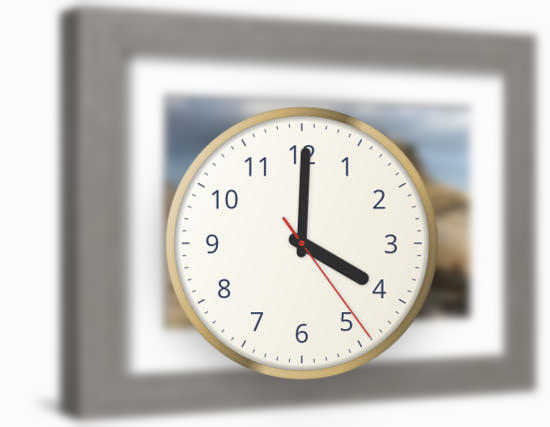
4:00:24
